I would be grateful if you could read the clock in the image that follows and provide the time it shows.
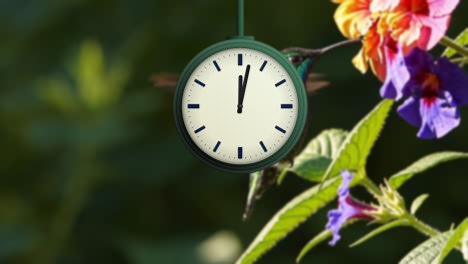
12:02
